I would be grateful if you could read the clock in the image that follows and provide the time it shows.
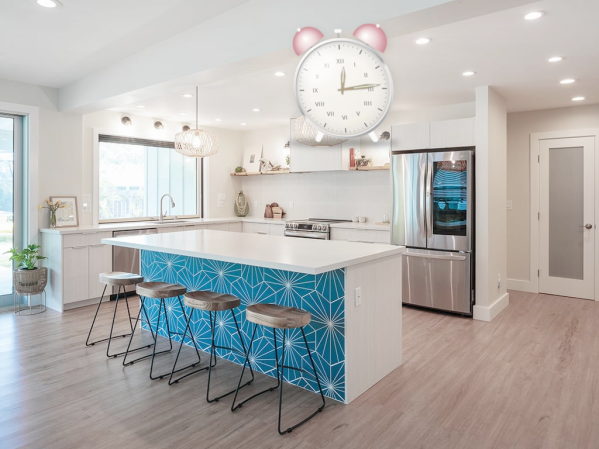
12:14
